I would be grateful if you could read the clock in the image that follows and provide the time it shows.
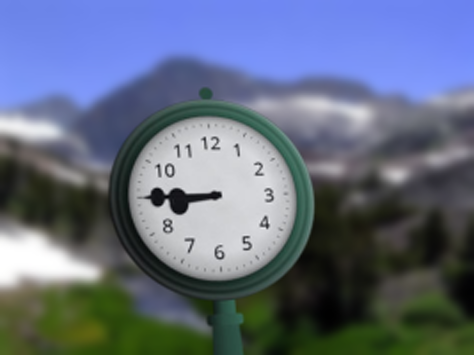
8:45
